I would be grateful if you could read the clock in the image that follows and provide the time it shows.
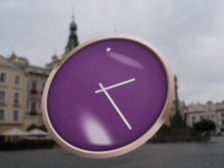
2:24
